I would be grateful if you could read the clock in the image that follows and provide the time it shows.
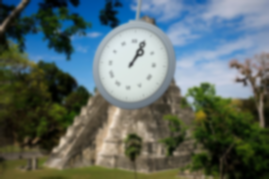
1:04
